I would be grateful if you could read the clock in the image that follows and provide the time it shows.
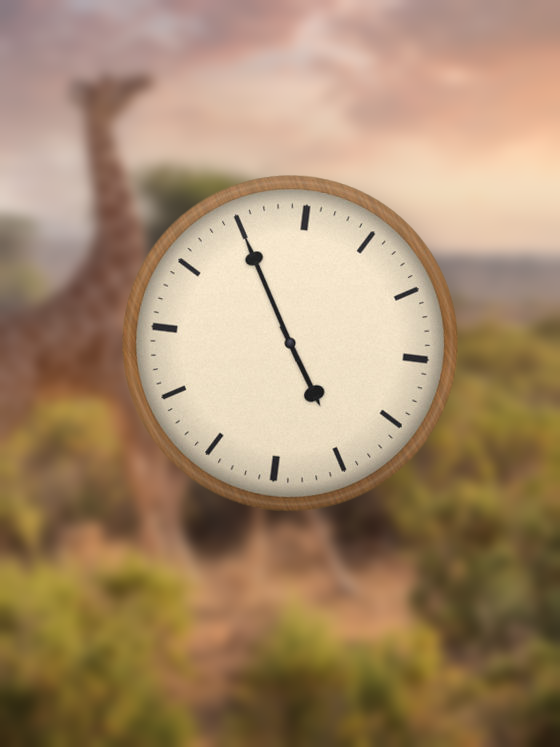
4:55
